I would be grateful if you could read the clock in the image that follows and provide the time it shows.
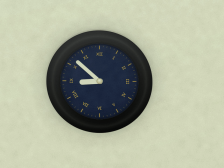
8:52
